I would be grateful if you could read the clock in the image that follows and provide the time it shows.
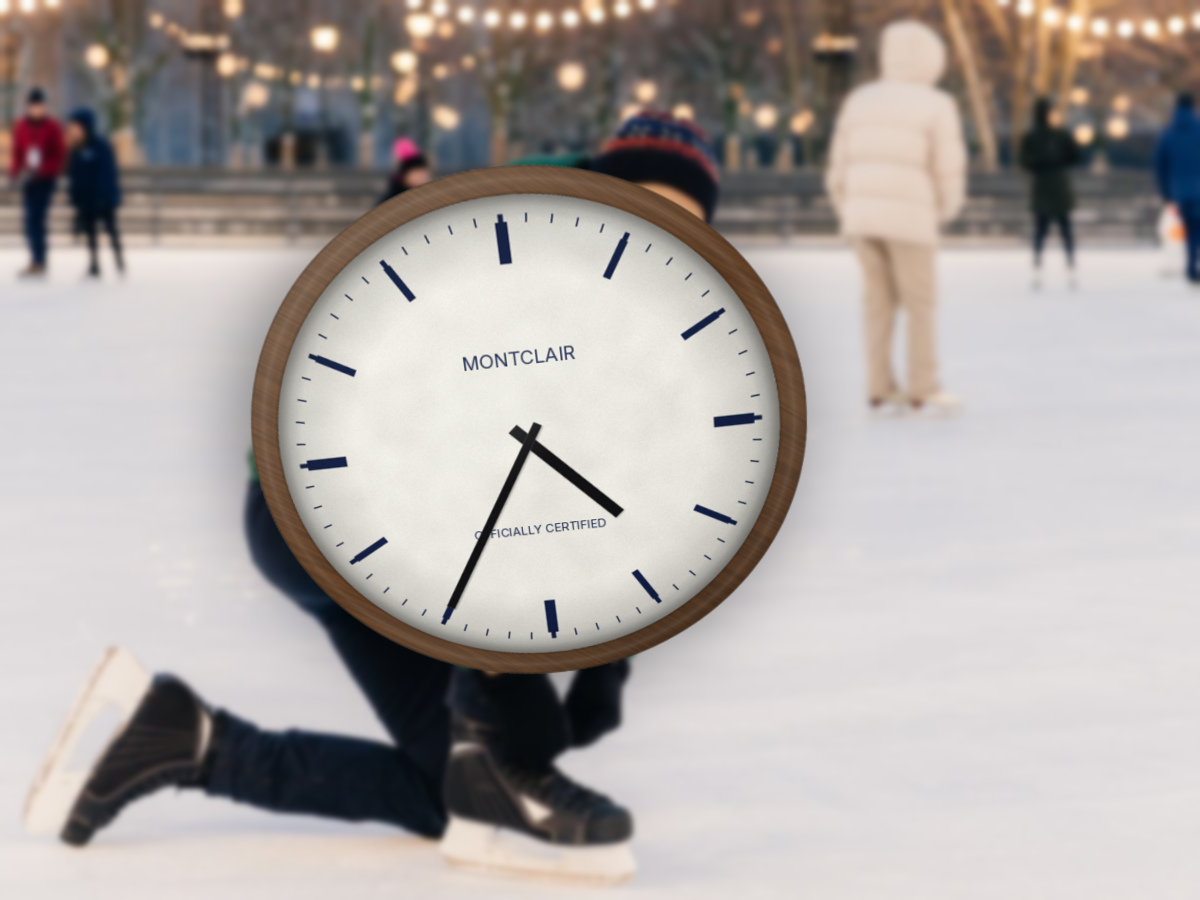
4:35
